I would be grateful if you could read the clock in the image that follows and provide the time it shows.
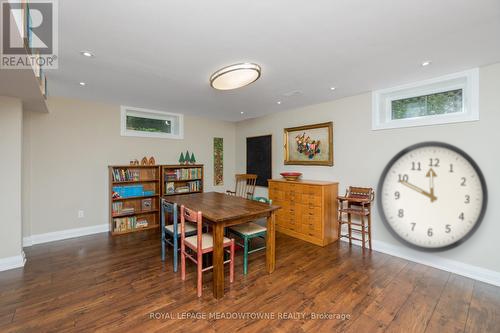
11:49
